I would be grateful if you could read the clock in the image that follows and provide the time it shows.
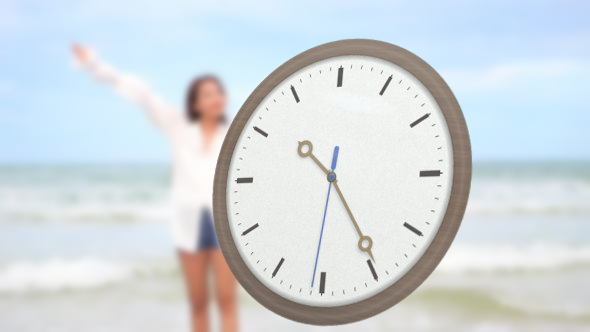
10:24:31
